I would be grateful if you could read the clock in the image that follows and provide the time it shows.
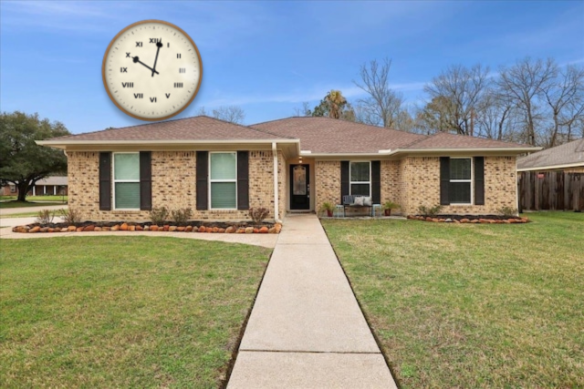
10:02
